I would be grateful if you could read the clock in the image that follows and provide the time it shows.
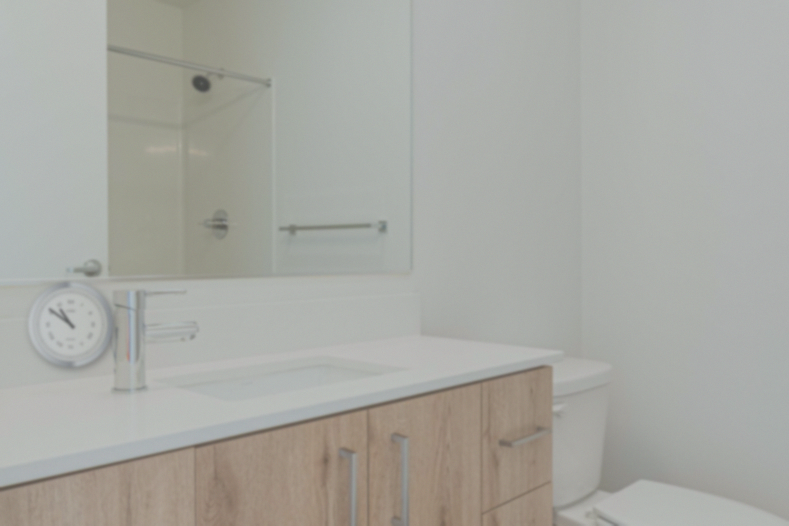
10:51
